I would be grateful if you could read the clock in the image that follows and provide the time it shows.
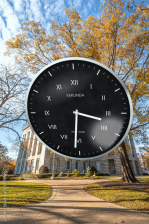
3:31
